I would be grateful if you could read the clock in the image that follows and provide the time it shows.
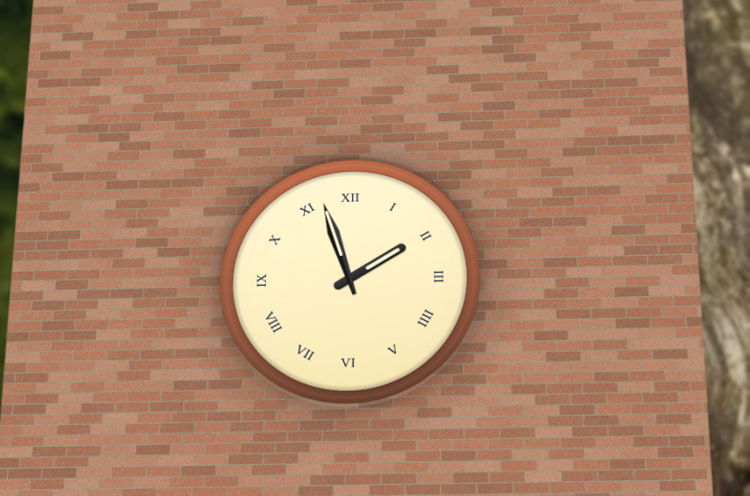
1:57
